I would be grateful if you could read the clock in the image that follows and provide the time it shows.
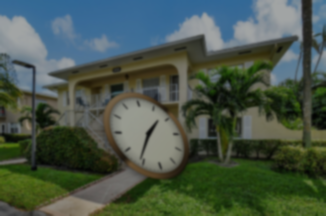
1:36
